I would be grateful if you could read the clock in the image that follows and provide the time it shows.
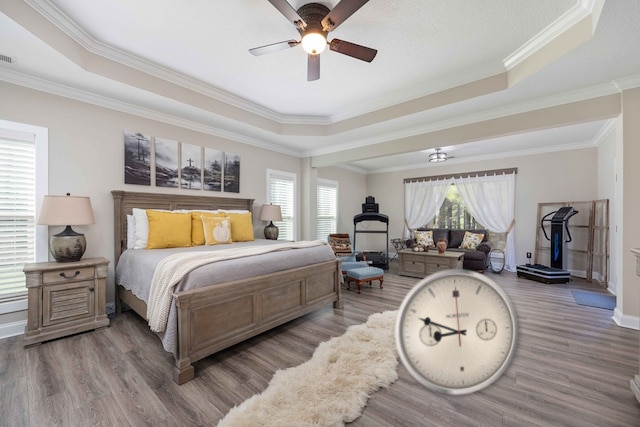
8:49
